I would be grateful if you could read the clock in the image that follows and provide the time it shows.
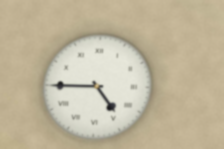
4:45
